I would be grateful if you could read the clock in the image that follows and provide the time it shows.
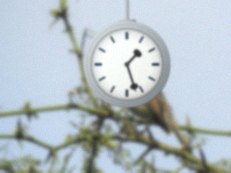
1:27
